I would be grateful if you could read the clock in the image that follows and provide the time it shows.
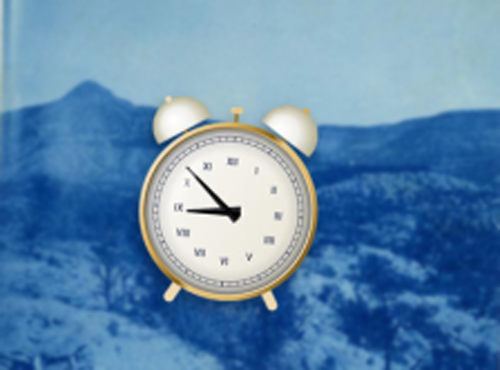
8:52
